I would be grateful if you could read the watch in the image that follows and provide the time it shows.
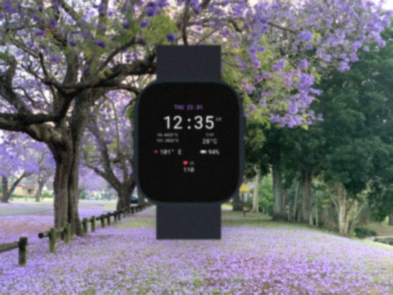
12:35
